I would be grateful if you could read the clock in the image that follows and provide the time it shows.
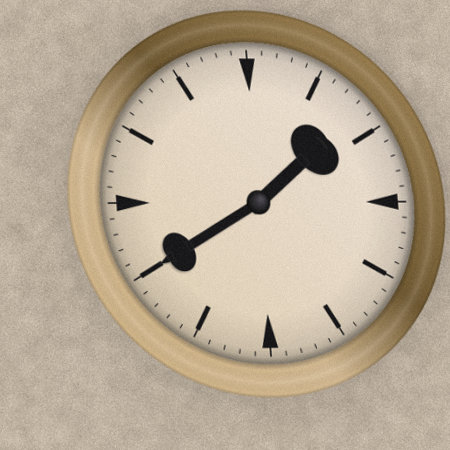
1:40
